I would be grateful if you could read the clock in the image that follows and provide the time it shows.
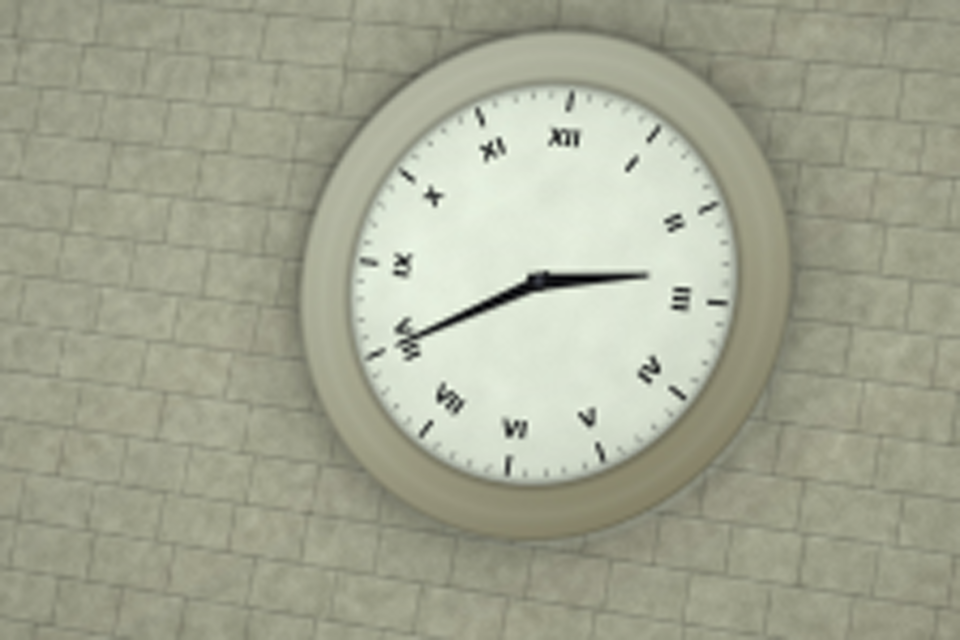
2:40
